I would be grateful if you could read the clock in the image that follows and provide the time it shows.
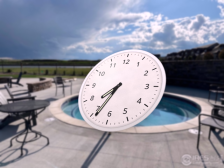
7:34
